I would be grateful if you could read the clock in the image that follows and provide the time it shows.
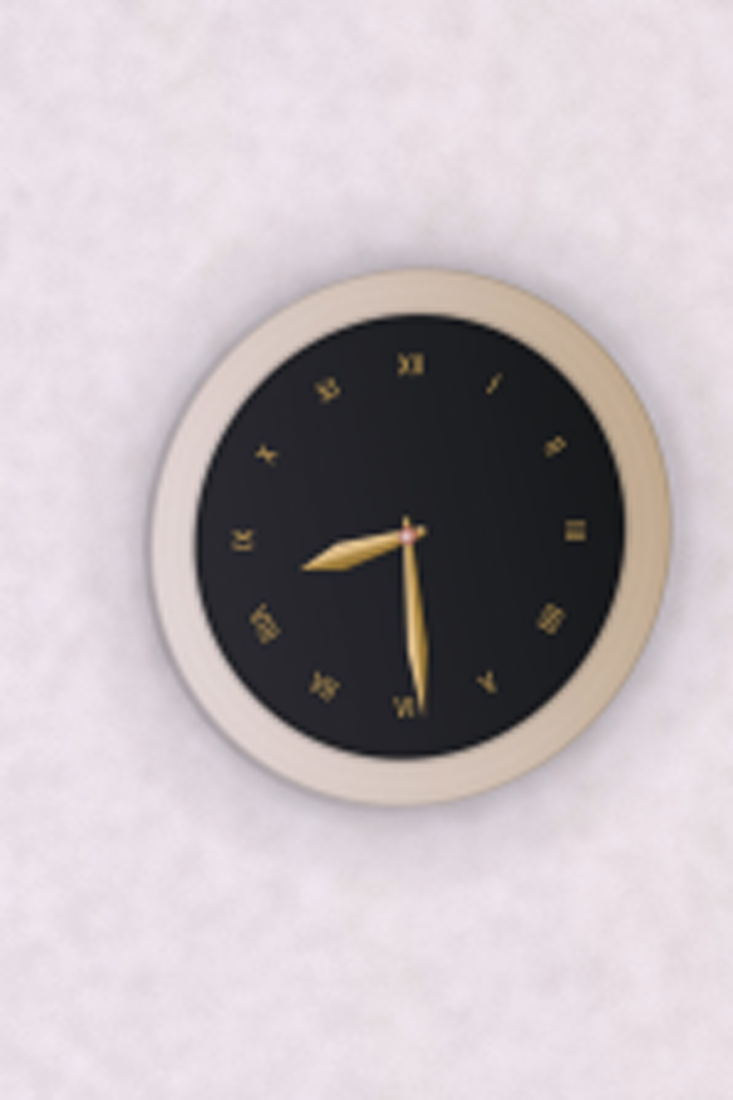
8:29
